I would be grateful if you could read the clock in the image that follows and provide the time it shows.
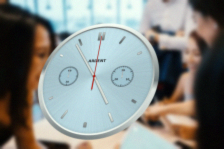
4:54
